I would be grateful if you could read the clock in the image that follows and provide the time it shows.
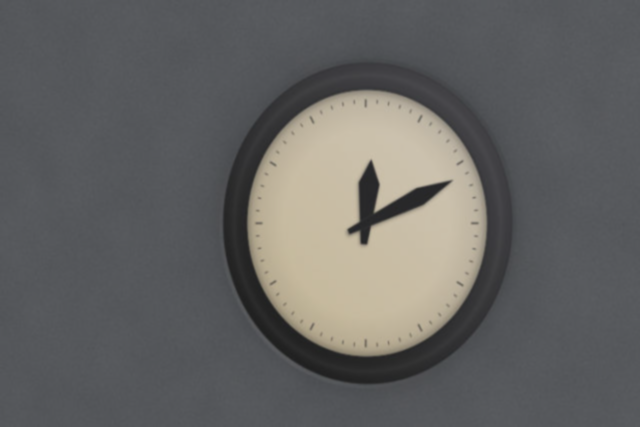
12:11
